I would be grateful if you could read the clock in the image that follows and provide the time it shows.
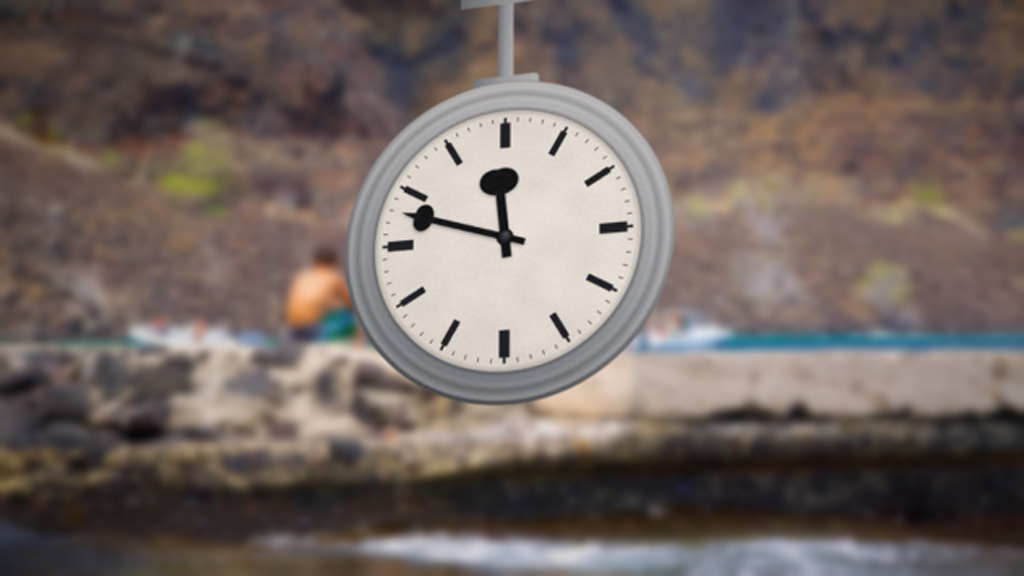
11:48
